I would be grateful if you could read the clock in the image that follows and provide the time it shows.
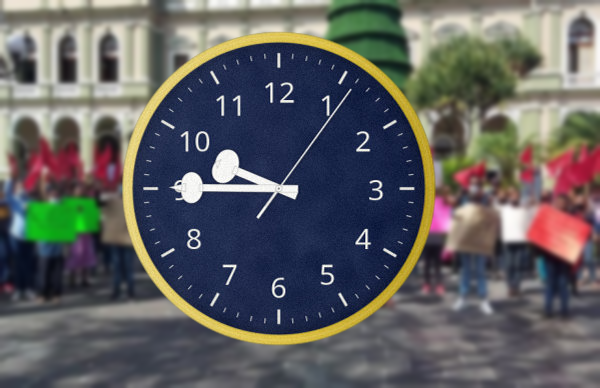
9:45:06
